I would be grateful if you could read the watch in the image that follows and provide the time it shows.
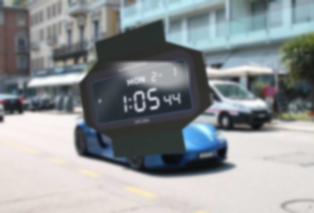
1:05
